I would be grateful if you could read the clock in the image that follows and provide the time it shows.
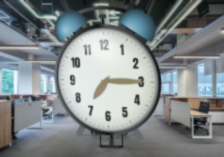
7:15
